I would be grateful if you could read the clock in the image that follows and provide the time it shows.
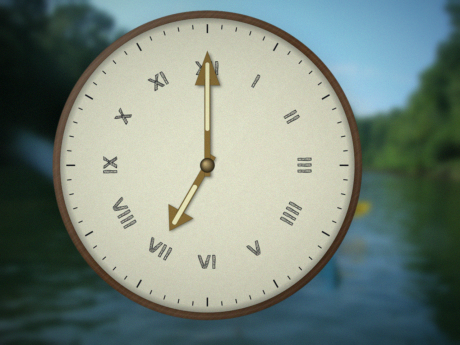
7:00
